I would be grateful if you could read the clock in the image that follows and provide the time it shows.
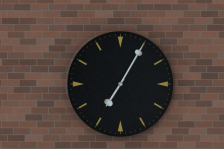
7:05
